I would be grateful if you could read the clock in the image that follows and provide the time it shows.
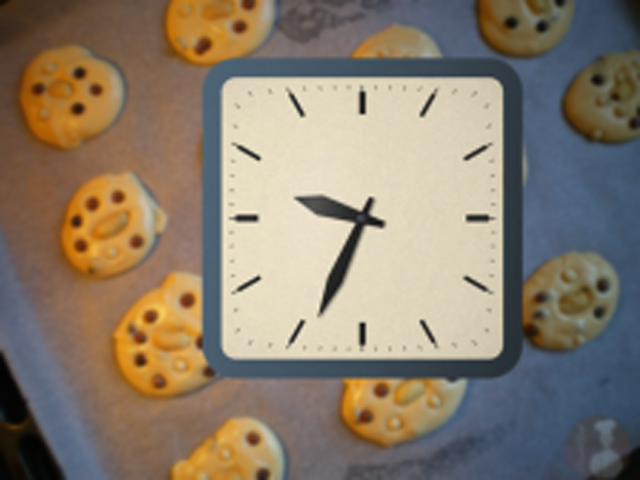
9:34
